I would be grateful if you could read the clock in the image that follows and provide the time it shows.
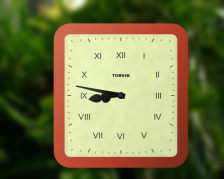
8:47
